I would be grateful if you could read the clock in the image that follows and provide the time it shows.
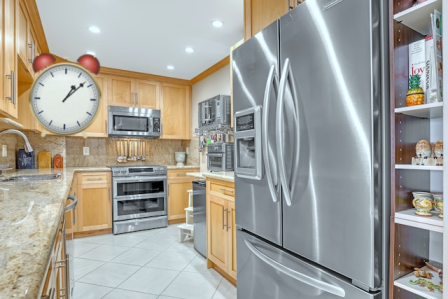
1:08
